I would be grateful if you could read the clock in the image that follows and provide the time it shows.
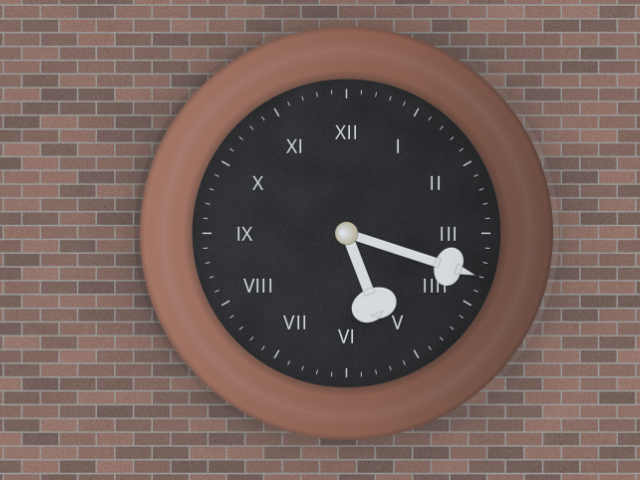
5:18
